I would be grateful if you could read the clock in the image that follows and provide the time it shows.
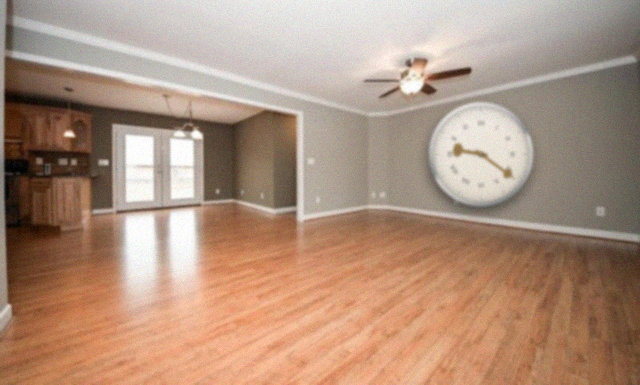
9:21
